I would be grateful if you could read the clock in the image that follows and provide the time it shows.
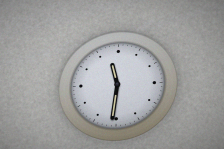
11:31
